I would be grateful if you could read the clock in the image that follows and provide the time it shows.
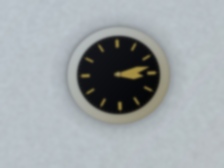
3:13
